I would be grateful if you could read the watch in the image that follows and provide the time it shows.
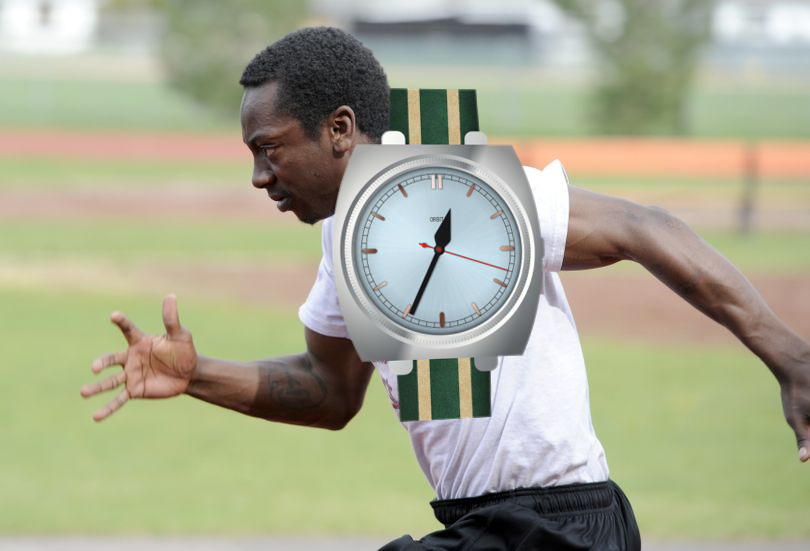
12:34:18
